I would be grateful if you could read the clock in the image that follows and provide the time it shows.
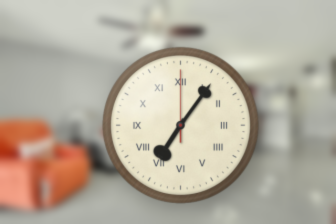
7:06:00
